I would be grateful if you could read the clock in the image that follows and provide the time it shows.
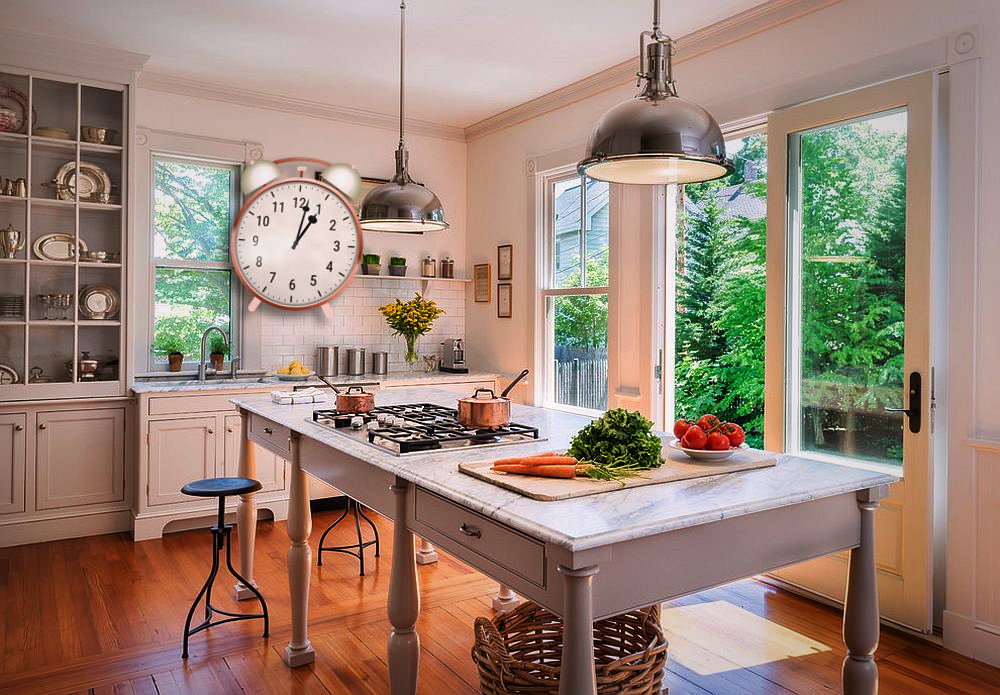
1:02
